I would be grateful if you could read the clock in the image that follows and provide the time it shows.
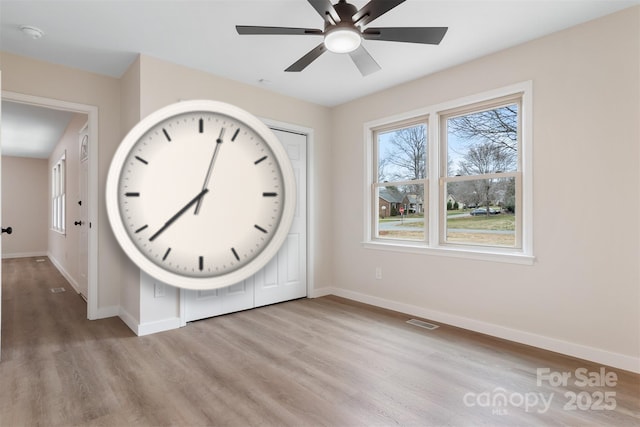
7:38:03
